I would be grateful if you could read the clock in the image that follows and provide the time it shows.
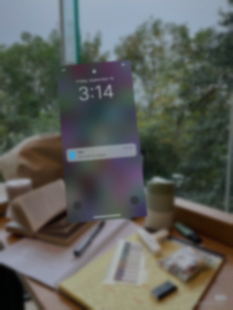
3:14
